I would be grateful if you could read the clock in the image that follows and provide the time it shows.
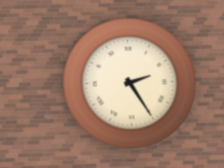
2:25
